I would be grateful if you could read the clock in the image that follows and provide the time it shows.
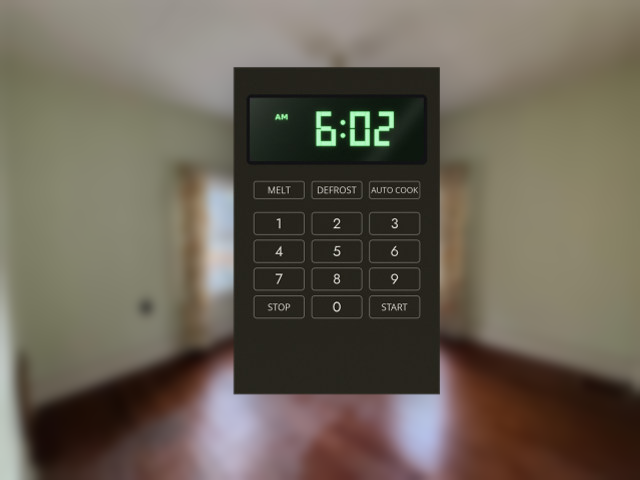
6:02
